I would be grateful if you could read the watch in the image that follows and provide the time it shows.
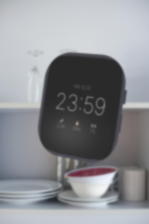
23:59
